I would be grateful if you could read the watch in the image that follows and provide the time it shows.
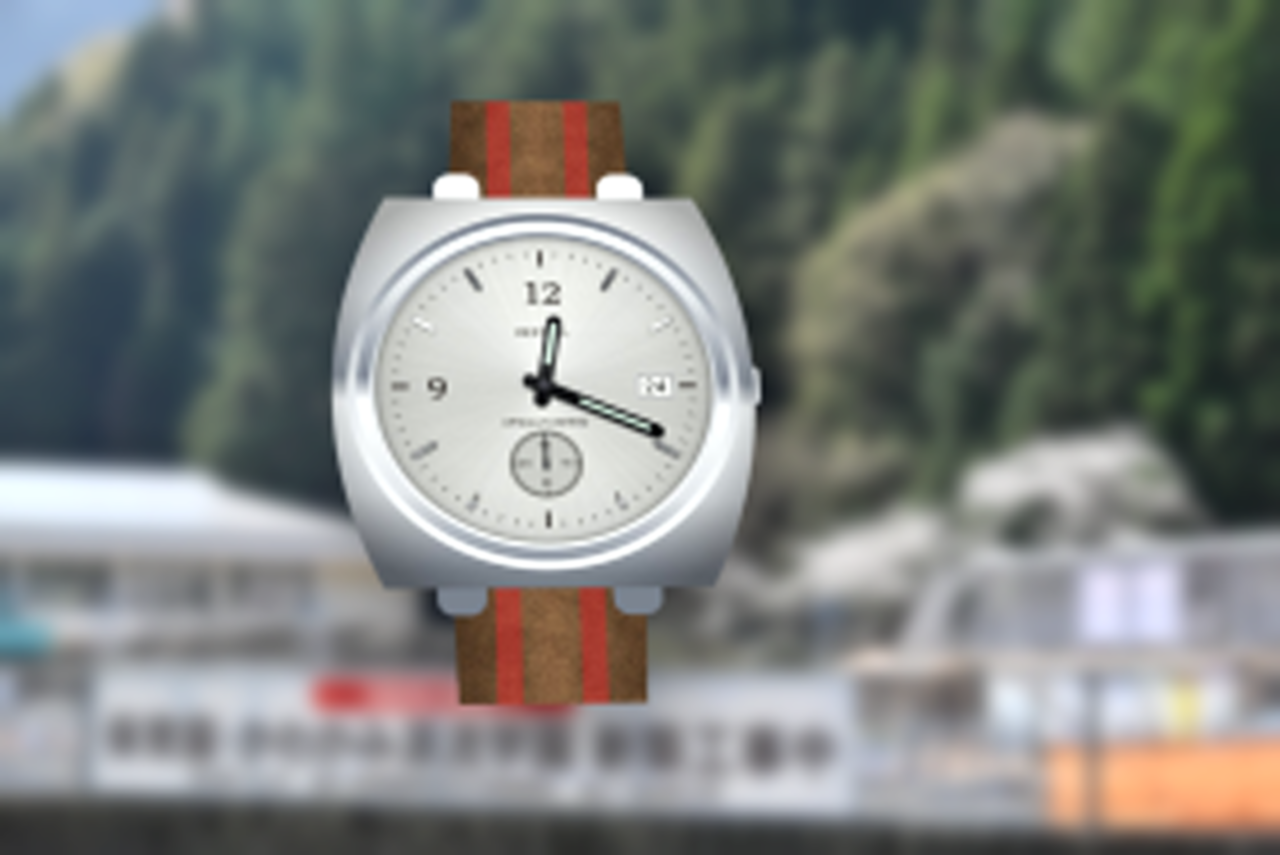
12:19
